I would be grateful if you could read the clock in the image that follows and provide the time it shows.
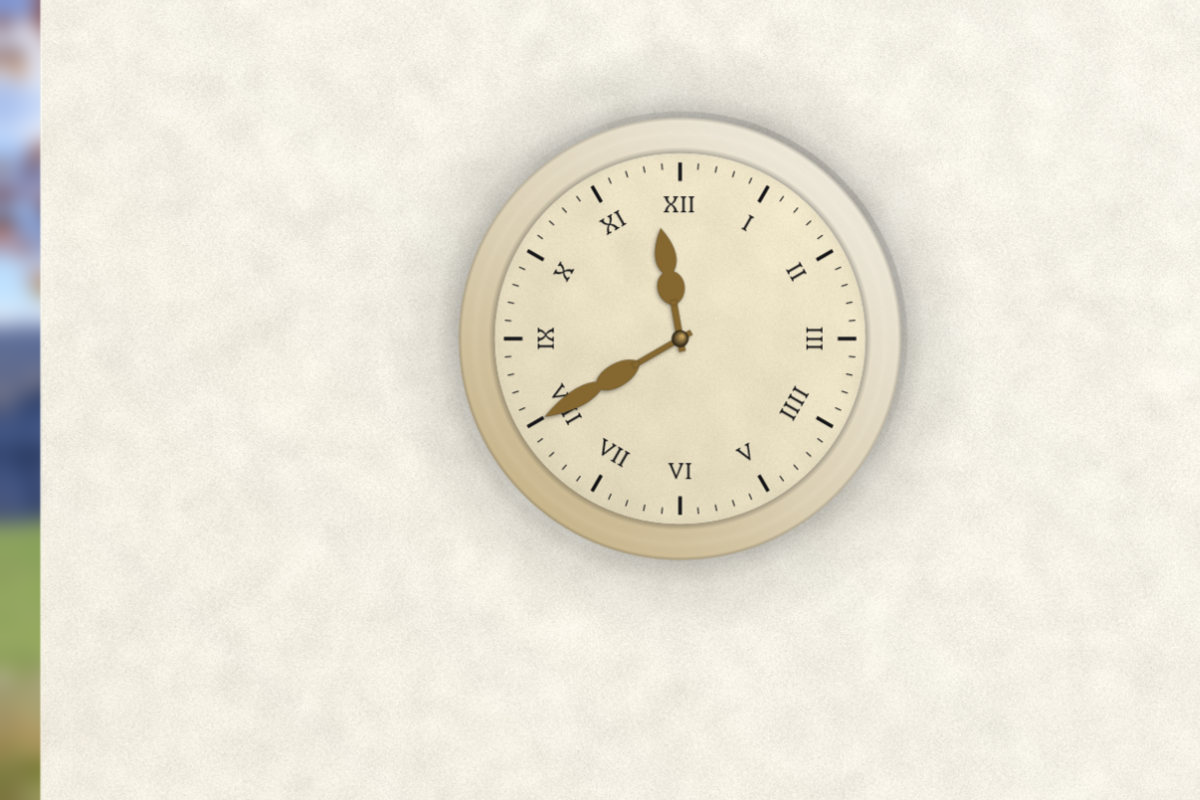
11:40
